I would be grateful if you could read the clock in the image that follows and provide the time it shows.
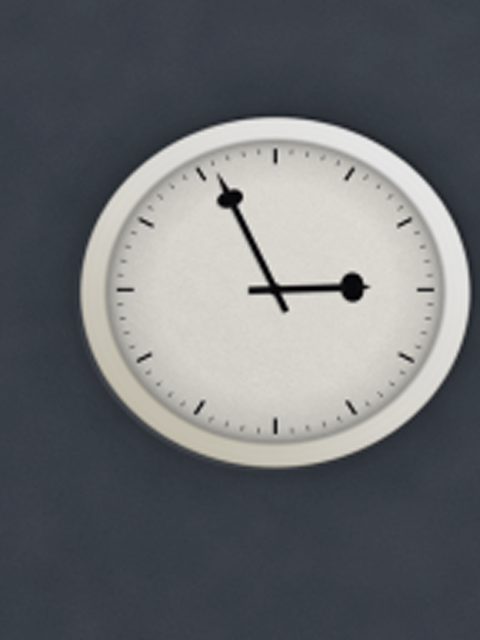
2:56
